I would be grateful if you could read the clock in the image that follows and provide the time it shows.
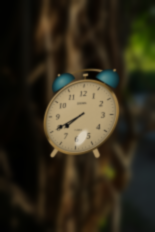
7:40
